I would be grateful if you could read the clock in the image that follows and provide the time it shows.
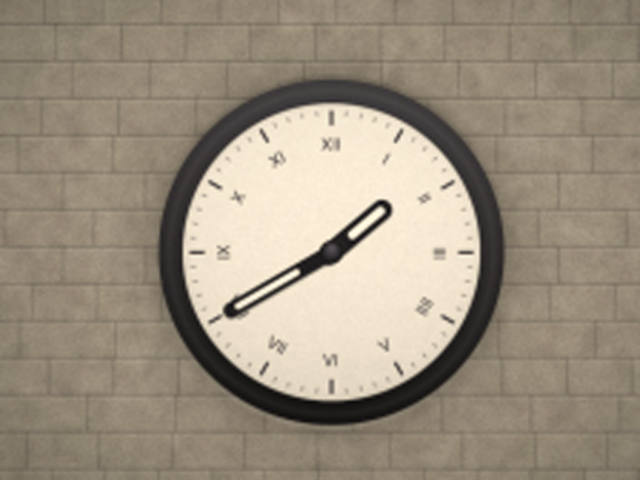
1:40
